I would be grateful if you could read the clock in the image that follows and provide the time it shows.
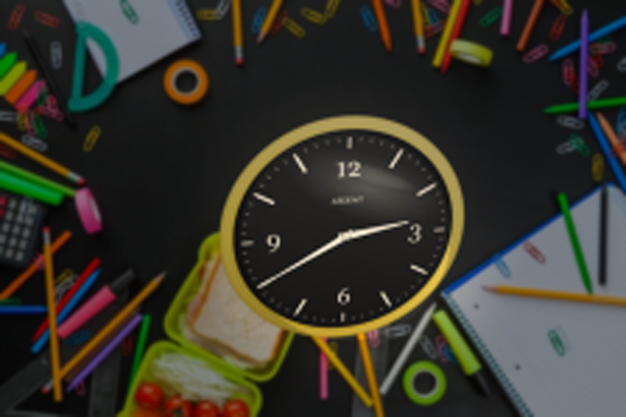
2:40
